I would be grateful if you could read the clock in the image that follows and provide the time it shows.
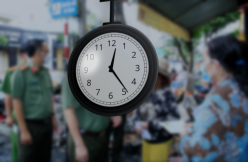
12:24
